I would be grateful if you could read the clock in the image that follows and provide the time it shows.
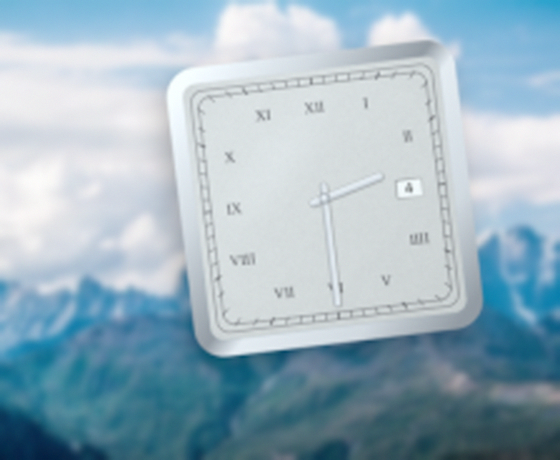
2:30
